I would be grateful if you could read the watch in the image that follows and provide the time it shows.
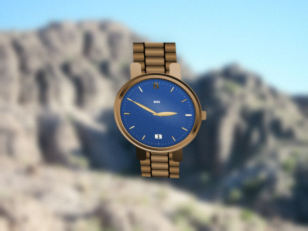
2:50
